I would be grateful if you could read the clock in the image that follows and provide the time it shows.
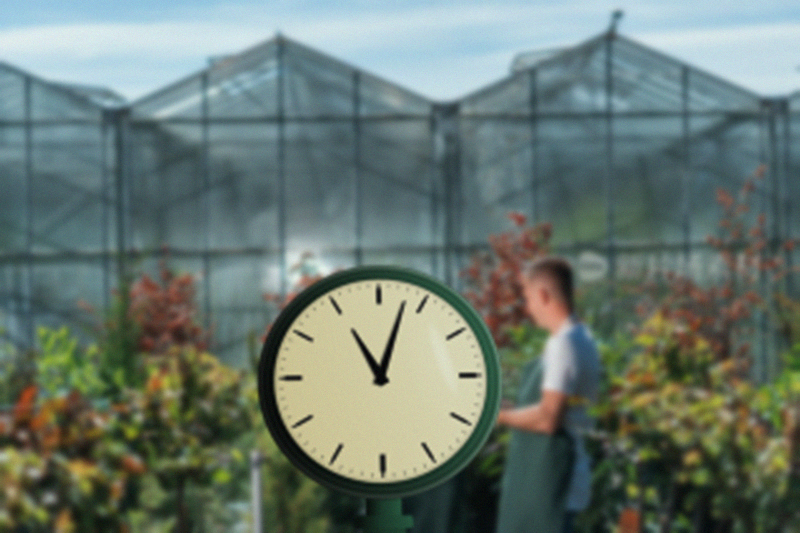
11:03
